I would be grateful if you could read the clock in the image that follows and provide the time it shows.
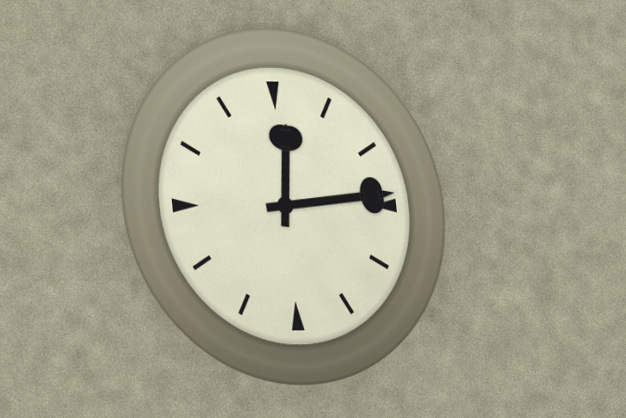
12:14
